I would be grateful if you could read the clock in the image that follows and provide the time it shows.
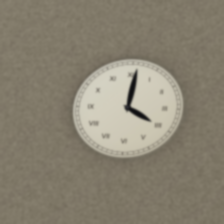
4:01
